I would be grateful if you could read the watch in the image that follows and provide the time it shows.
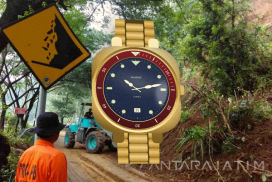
10:13
